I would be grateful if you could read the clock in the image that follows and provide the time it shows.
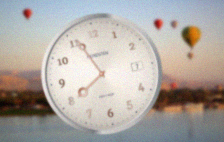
7:56
